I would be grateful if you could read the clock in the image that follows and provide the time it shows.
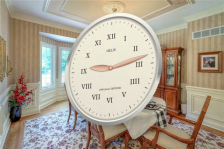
9:13
